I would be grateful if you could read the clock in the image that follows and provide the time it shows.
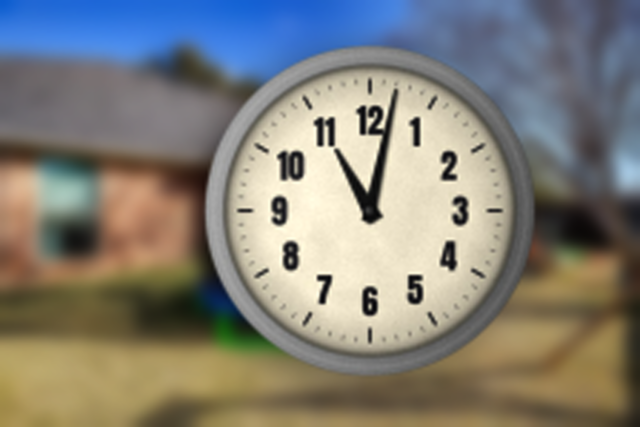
11:02
